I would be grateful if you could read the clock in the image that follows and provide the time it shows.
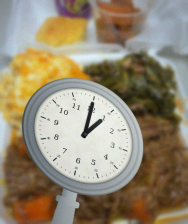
1:00
